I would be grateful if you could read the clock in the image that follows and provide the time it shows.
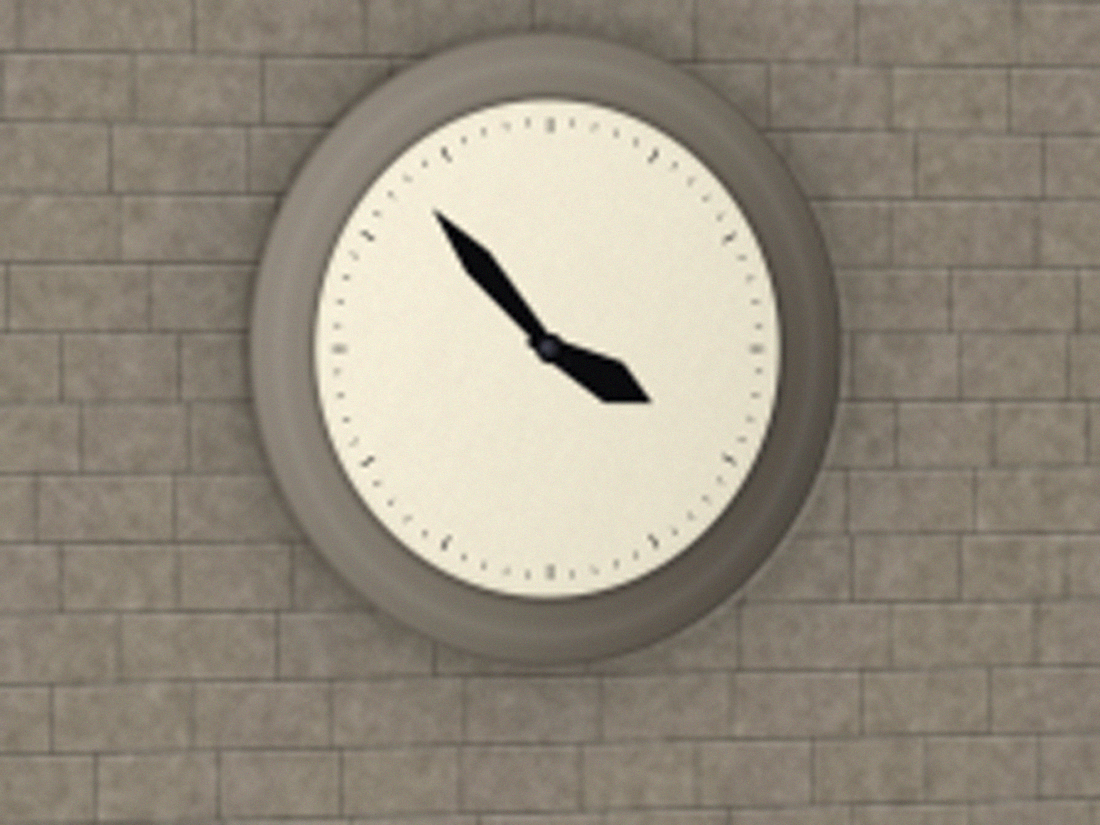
3:53
